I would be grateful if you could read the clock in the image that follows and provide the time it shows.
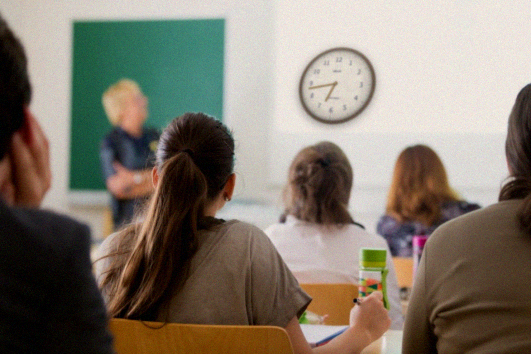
6:43
